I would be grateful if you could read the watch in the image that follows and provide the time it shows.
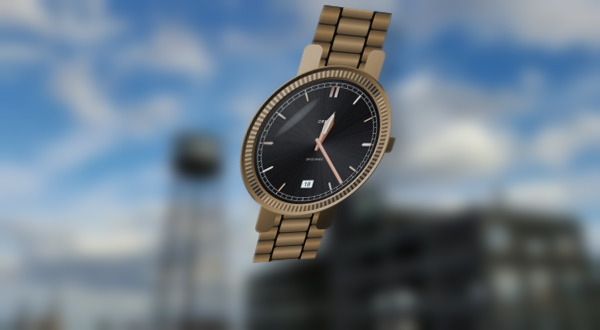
12:23
